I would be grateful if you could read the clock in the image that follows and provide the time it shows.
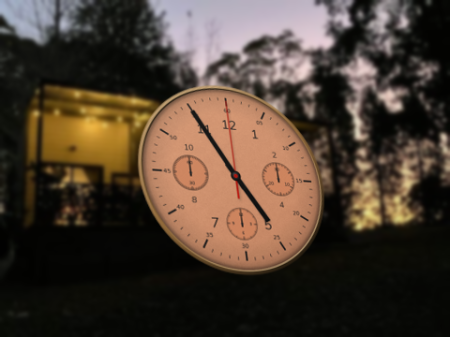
4:55
